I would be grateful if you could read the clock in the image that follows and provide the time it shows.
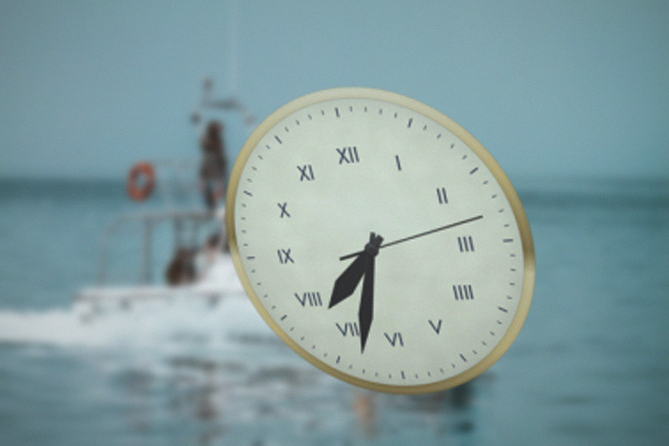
7:33:13
